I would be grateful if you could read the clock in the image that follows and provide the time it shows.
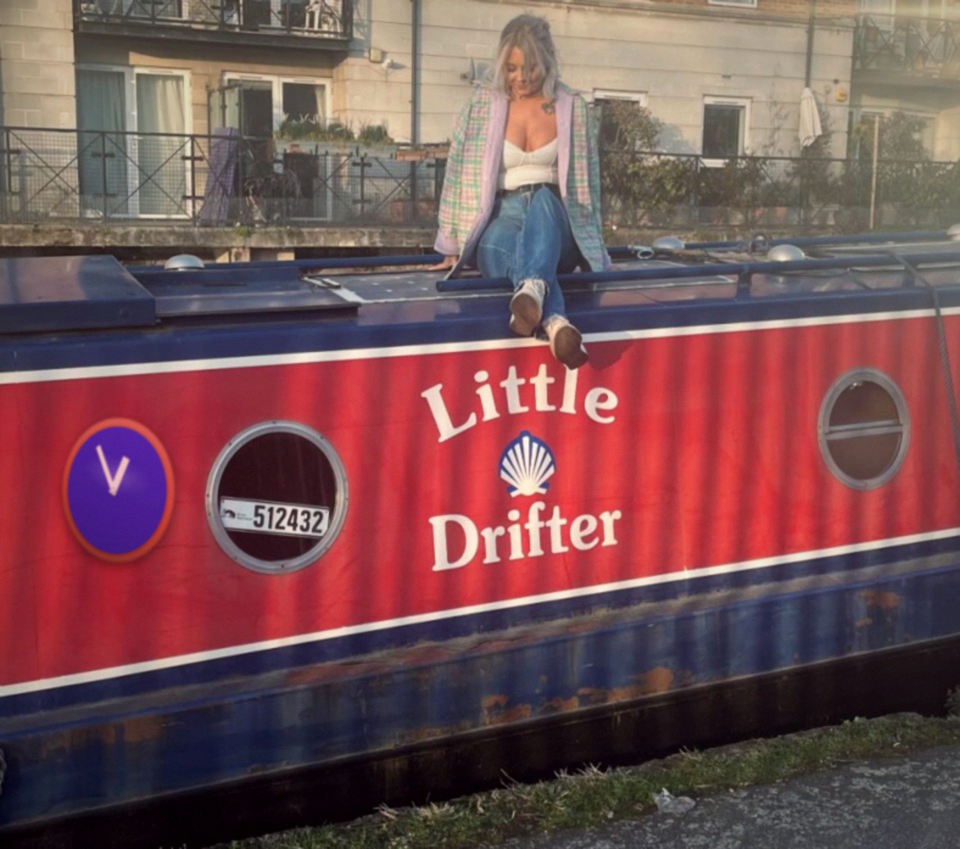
12:56
